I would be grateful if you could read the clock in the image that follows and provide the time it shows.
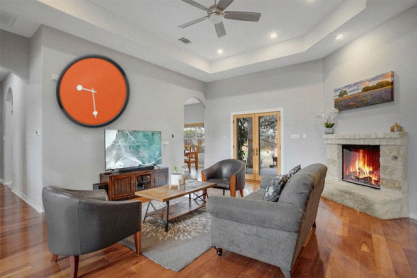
9:29
